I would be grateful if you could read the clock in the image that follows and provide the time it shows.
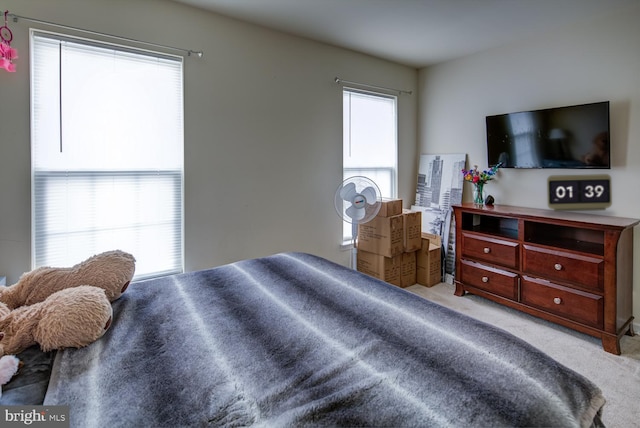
1:39
